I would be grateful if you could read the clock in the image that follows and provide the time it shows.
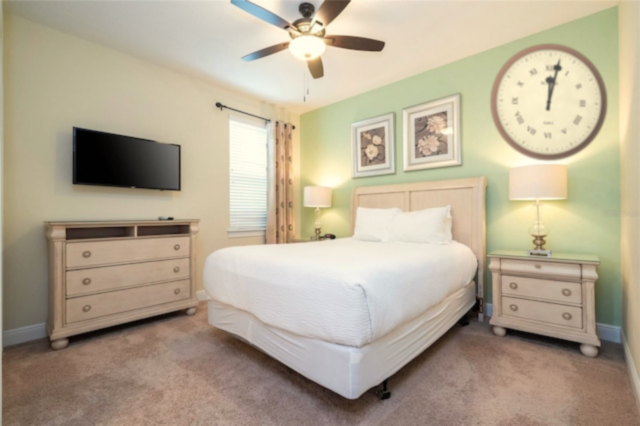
12:02
